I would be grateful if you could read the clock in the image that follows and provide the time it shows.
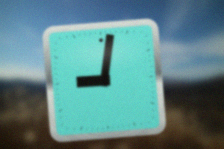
9:02
